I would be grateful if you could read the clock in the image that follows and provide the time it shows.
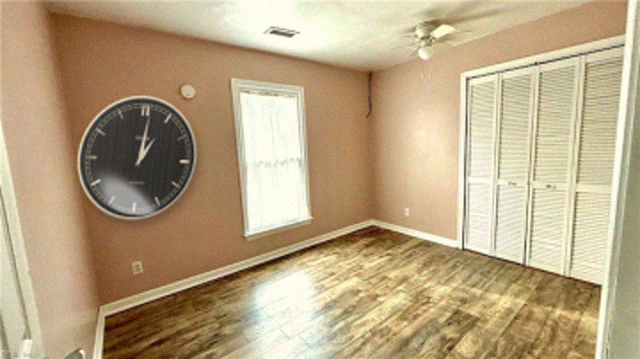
1:01
